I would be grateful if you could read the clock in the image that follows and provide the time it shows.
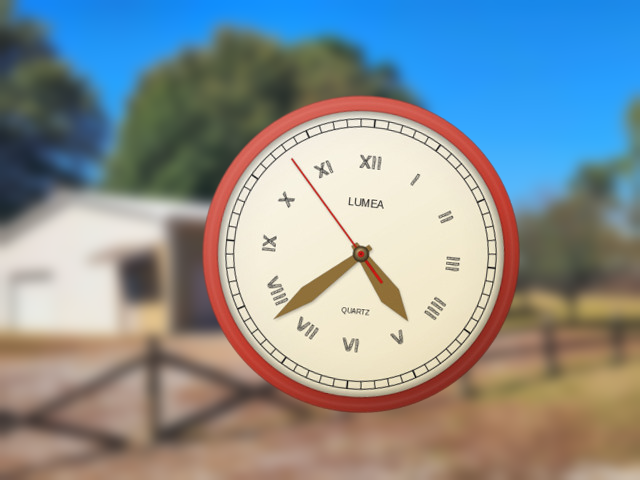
4:37:53
